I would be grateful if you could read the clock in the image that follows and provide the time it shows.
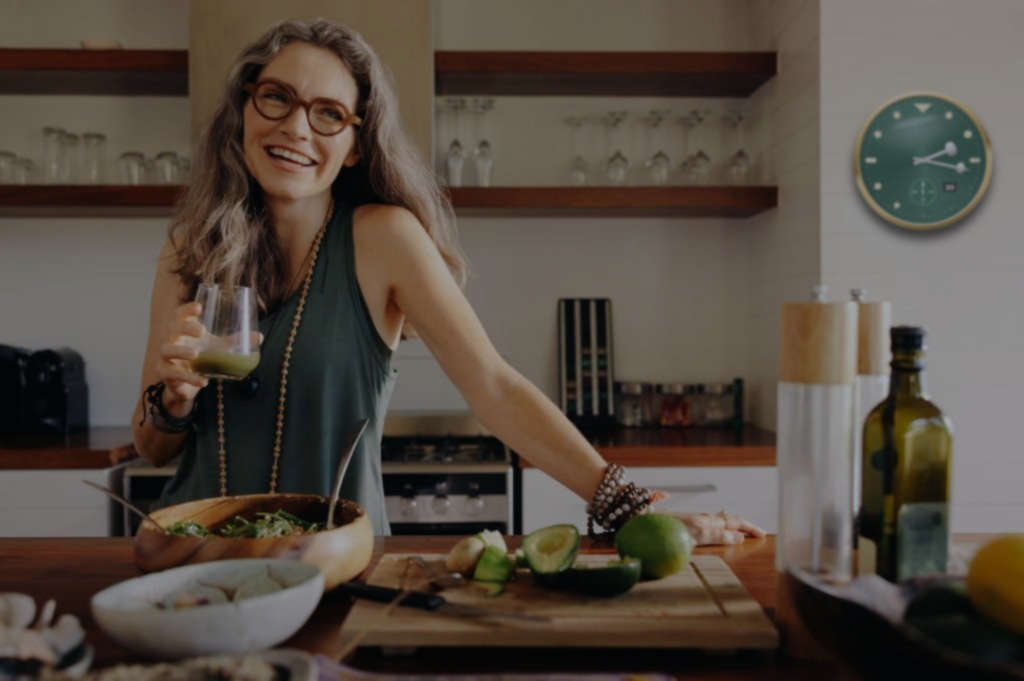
2:17
